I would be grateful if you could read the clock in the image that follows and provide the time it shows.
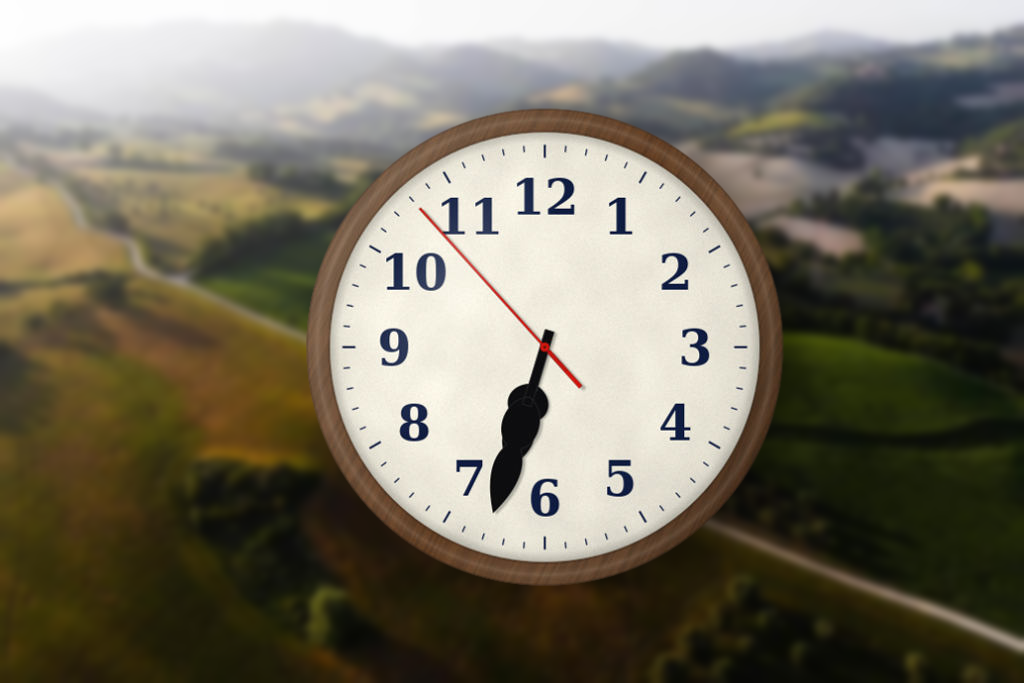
6:32:53
